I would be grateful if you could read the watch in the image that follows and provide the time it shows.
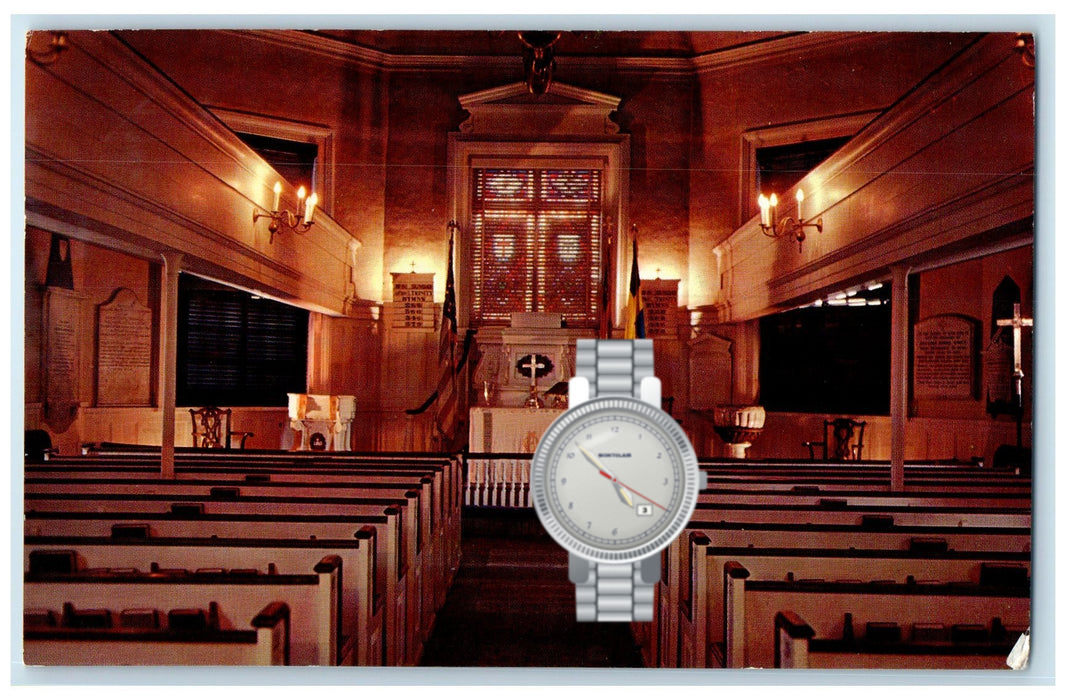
4:52:20
